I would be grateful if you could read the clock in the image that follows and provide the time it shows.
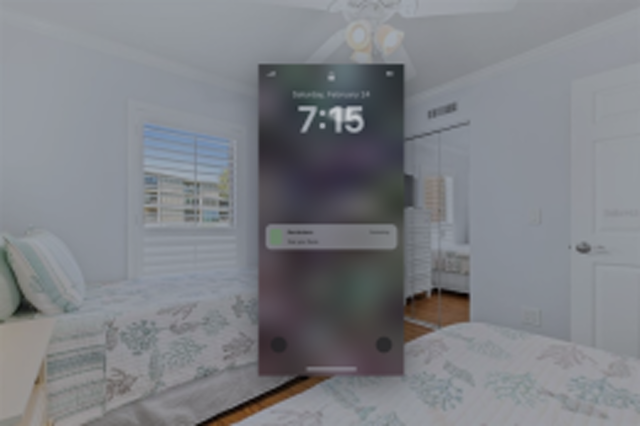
7:15
